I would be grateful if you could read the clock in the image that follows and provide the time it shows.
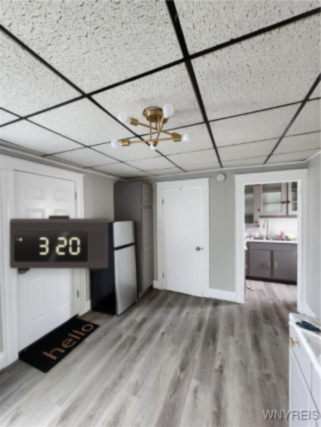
3:20
